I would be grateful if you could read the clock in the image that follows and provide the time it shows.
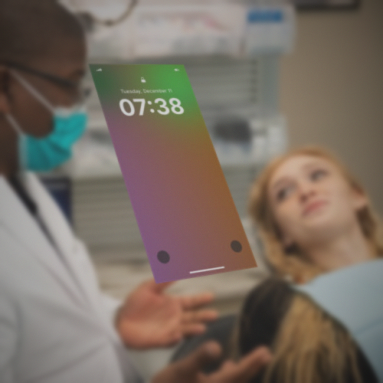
7:38
